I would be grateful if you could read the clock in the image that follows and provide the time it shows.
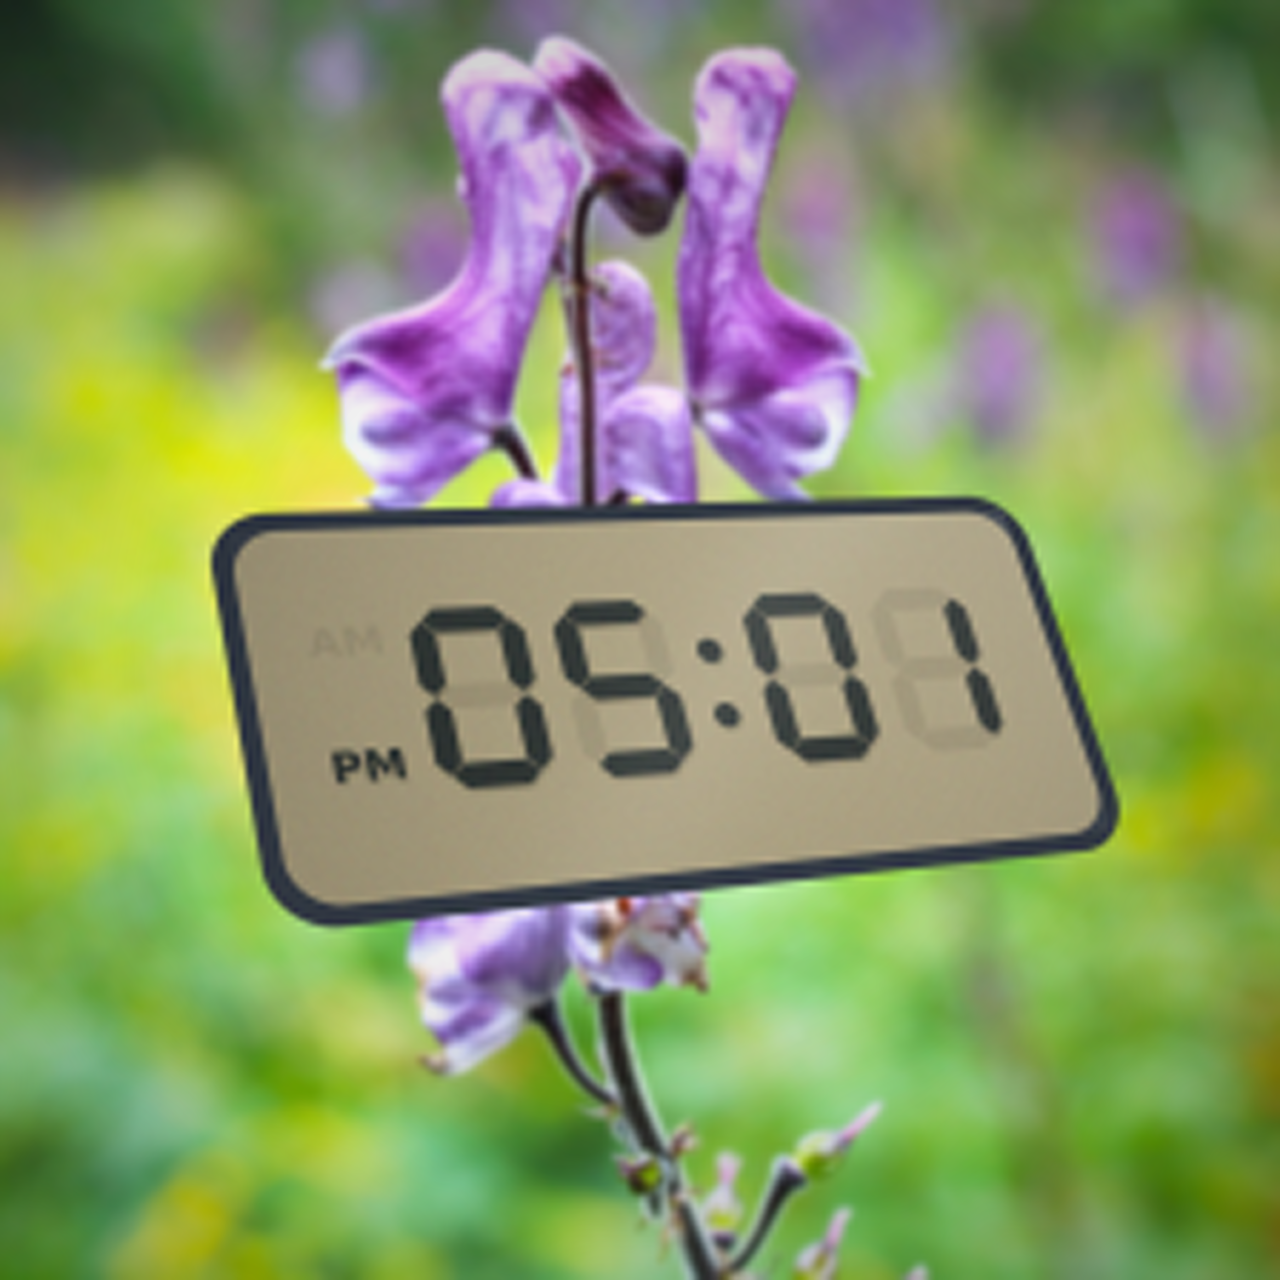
5:01
